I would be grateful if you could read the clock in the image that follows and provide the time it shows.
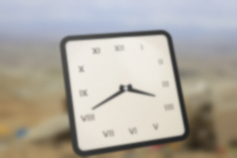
3:41
